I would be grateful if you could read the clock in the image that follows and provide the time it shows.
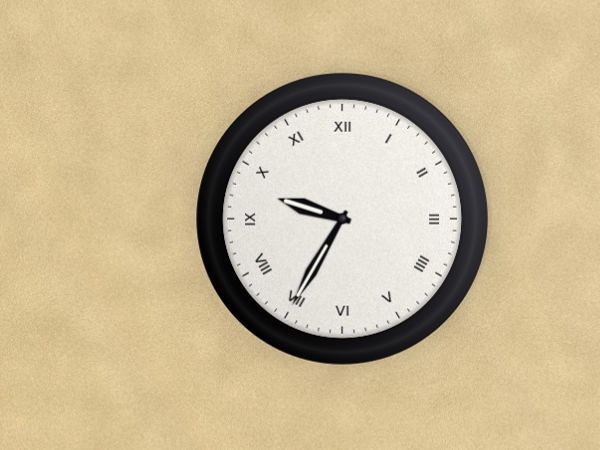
9:35
